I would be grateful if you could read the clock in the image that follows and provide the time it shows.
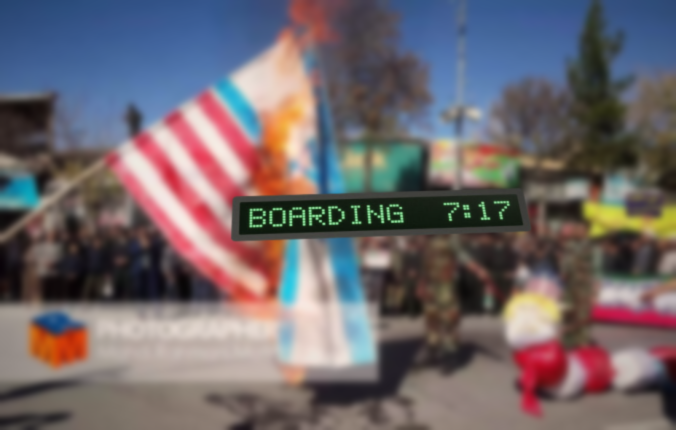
7:17
